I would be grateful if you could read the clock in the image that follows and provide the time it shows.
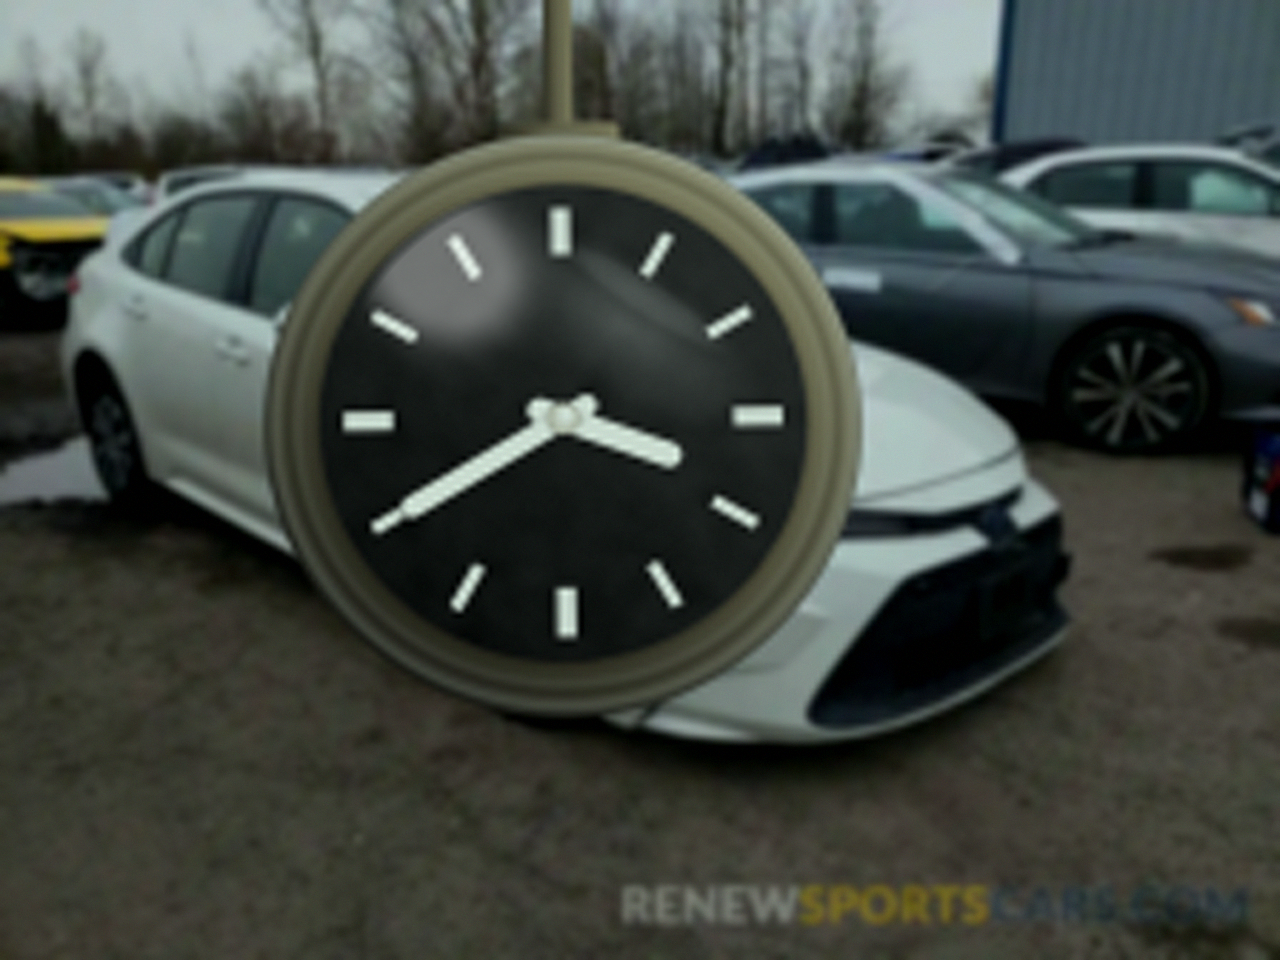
3:40
